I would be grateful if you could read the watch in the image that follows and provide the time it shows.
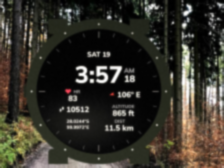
3:57
